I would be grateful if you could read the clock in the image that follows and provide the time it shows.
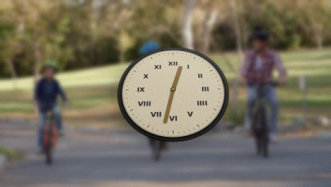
12:32
